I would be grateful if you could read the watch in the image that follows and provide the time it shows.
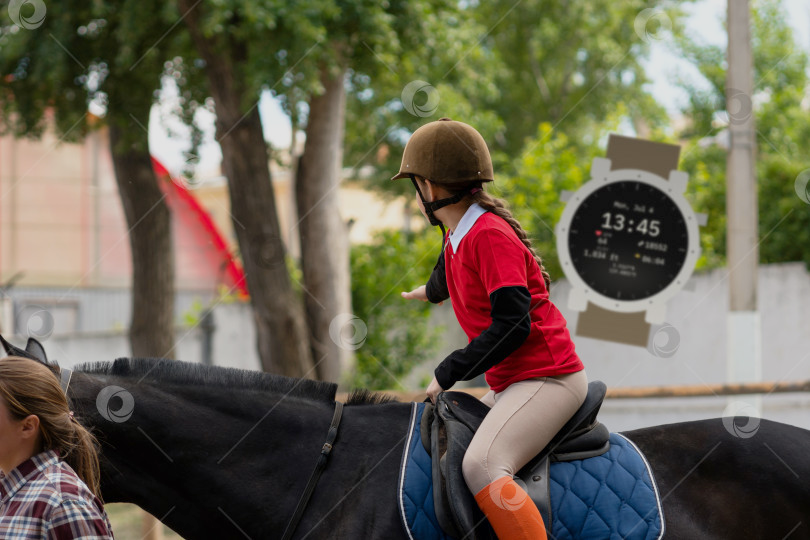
13:45
